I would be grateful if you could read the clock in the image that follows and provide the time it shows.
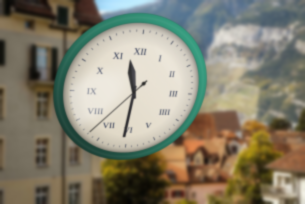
11:30:37
